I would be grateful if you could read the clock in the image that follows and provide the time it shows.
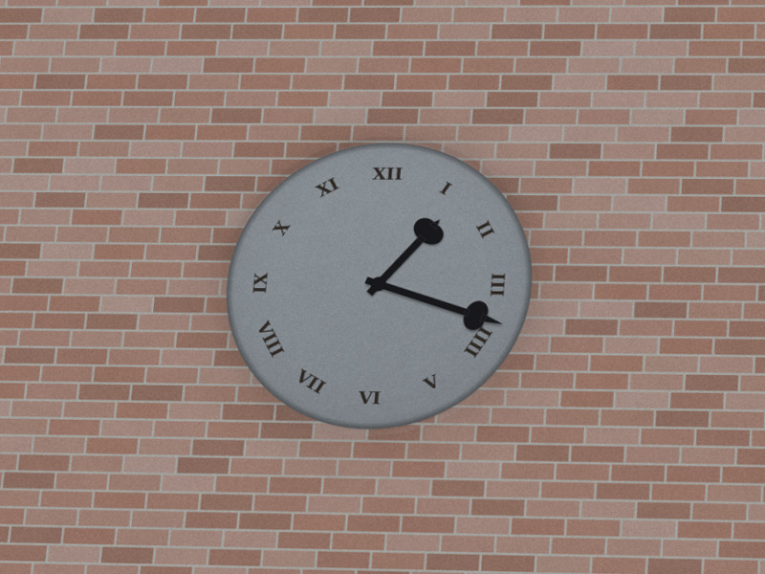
1:18
